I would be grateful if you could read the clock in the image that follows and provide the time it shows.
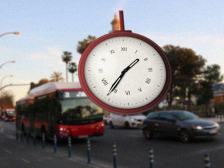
1:36
